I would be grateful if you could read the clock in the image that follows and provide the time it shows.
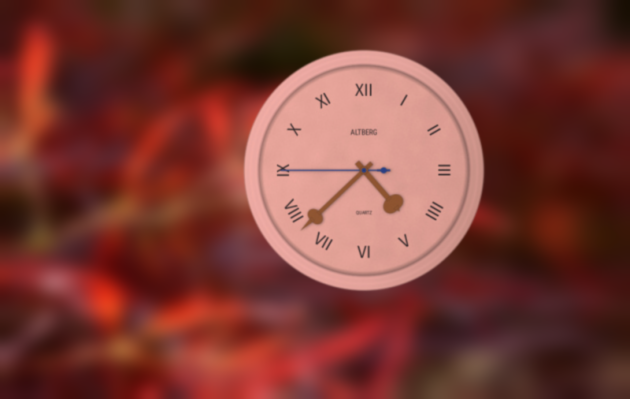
4:37:45
